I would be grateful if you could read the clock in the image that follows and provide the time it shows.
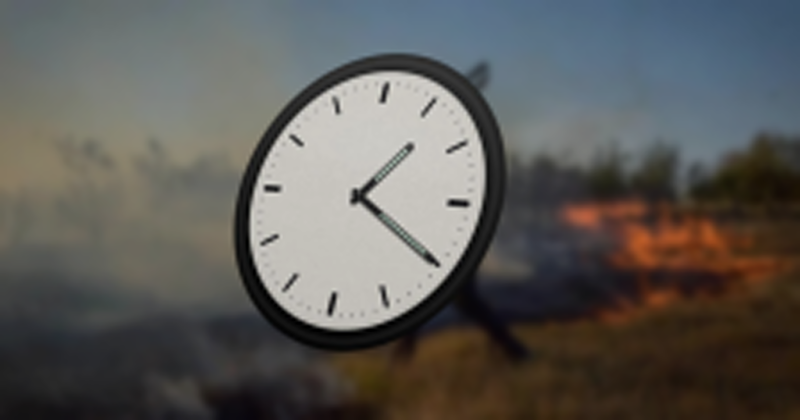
1:20
